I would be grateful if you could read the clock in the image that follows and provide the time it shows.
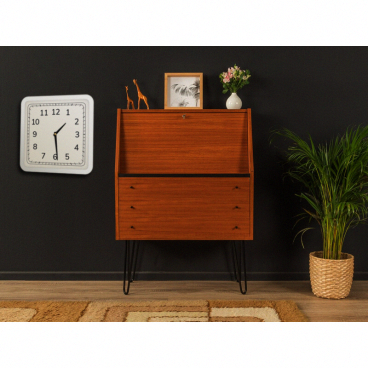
1:29
